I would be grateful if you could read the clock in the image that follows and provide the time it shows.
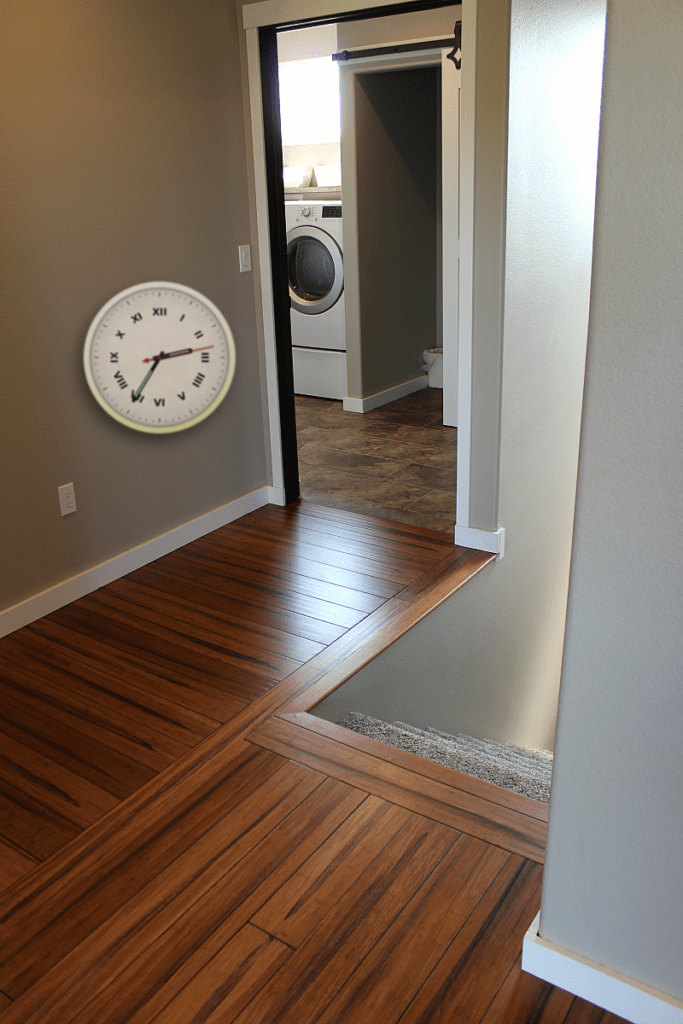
2:35:13
